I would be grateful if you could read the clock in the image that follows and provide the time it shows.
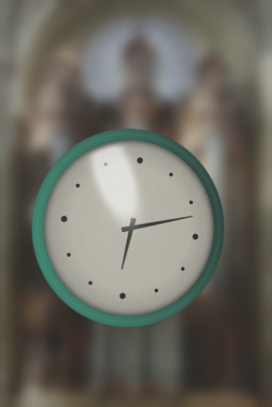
6:12
